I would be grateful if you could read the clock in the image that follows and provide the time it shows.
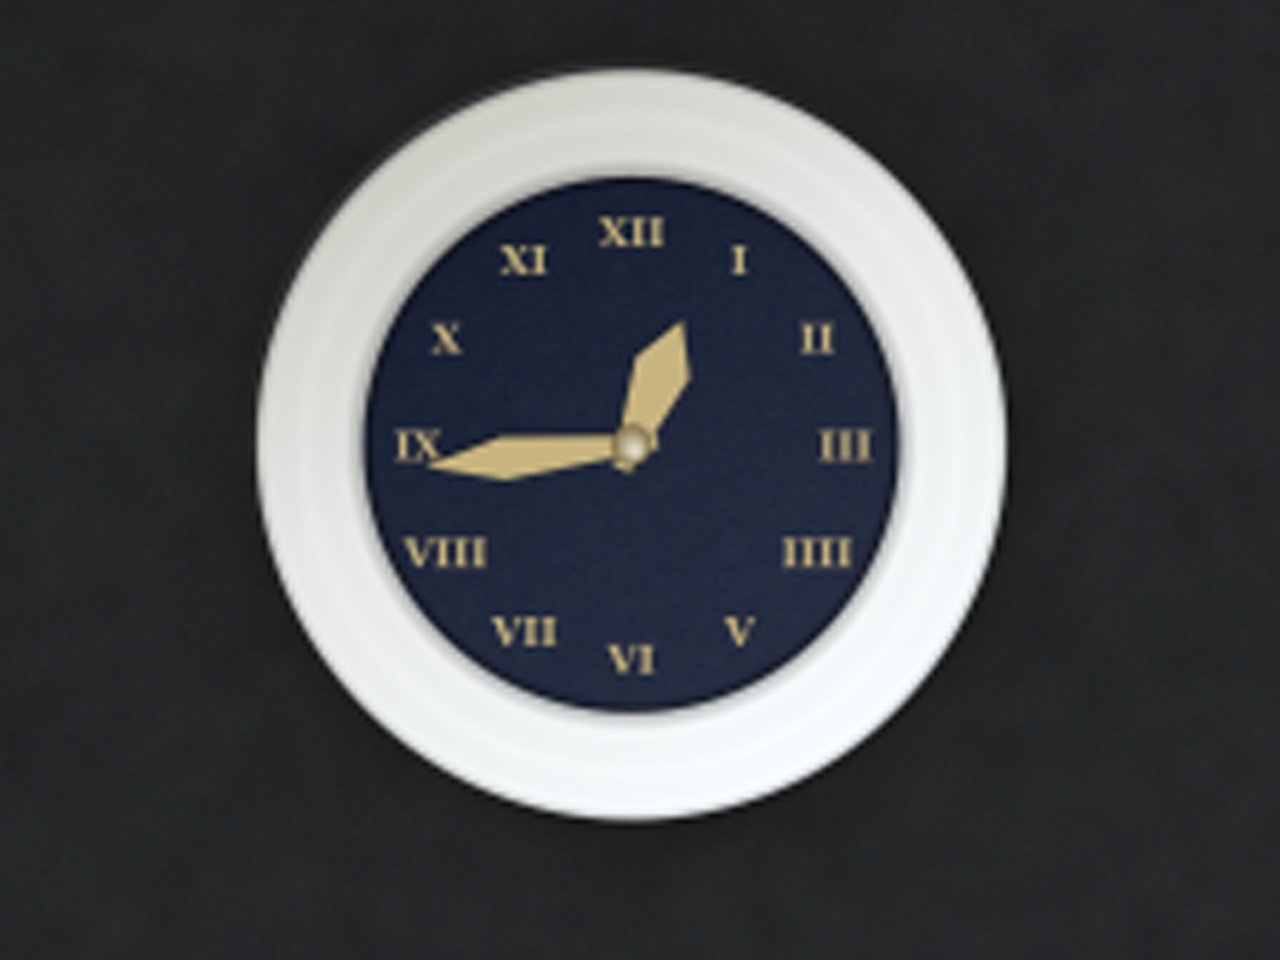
12:44
